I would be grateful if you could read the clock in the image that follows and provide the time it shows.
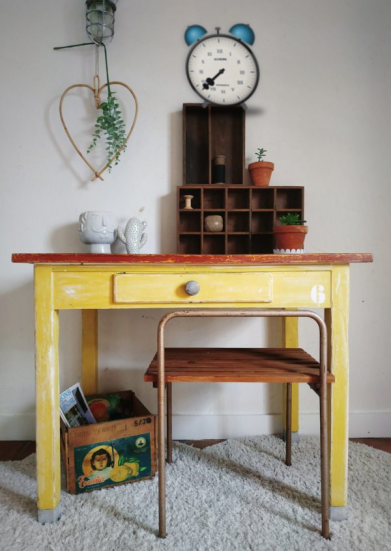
7:38
